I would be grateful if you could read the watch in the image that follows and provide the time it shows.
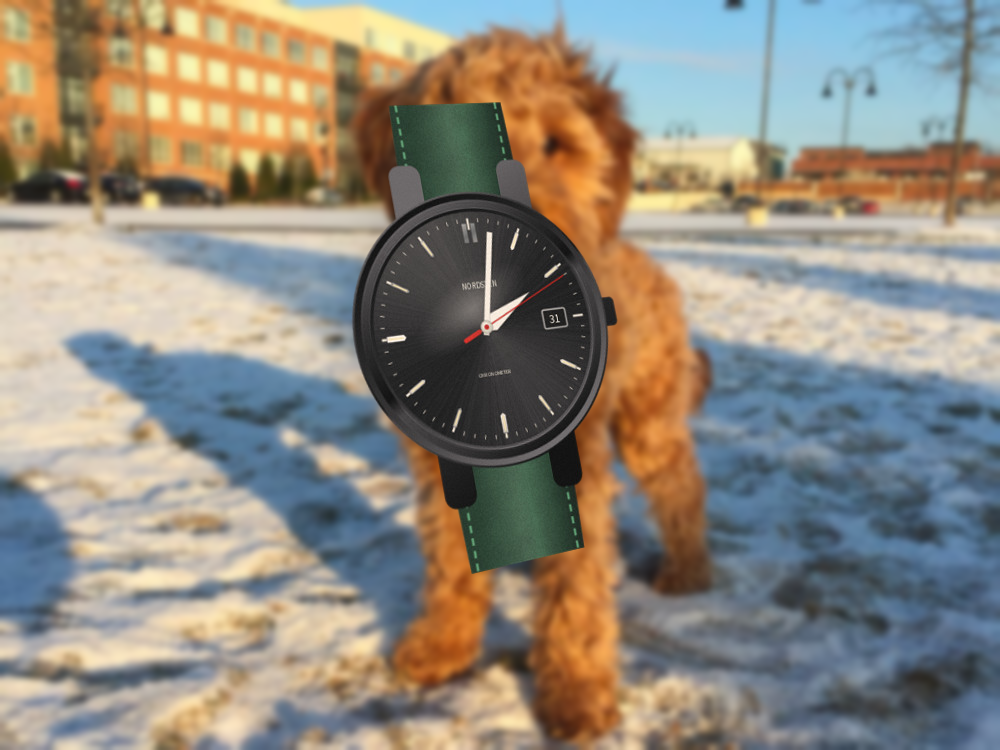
2:02:11
